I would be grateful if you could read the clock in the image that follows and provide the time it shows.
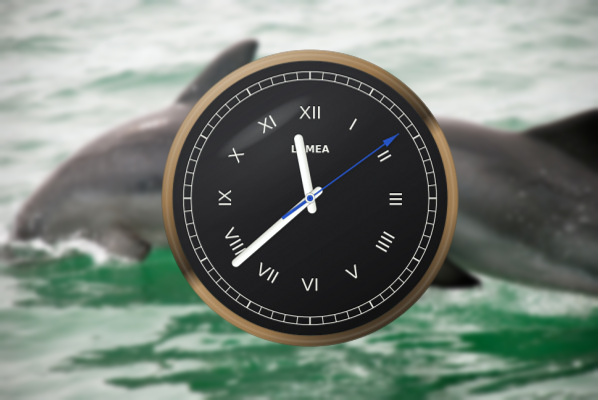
11:38:09
